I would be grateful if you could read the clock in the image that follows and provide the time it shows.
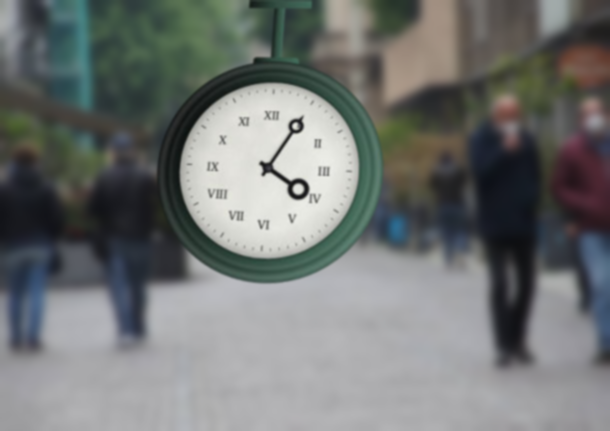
4:05
